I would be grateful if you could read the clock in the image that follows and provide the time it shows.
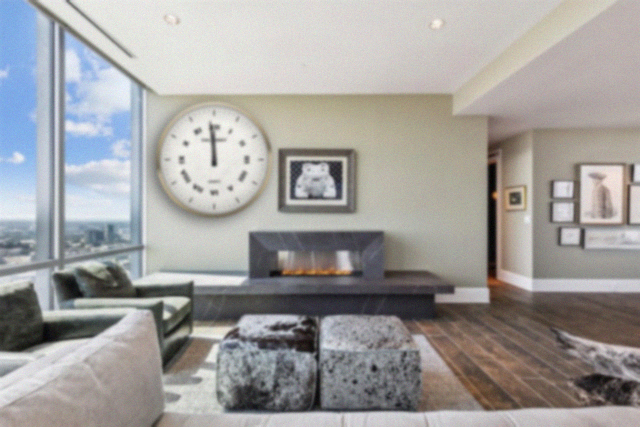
11:59
